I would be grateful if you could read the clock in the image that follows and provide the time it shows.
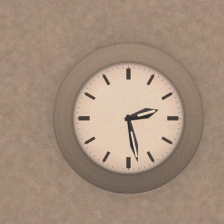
2:28
